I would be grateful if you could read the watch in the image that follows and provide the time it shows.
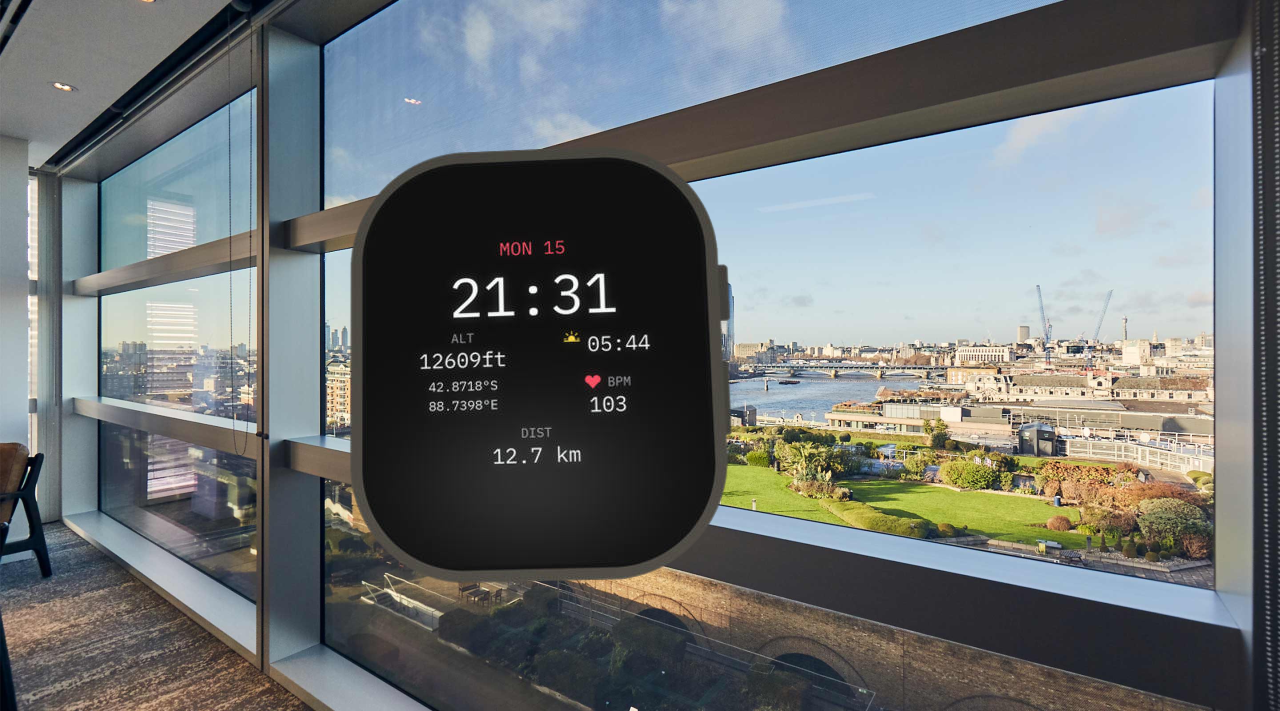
21:31
